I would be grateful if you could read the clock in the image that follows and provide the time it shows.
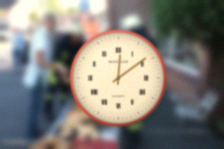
12:09
